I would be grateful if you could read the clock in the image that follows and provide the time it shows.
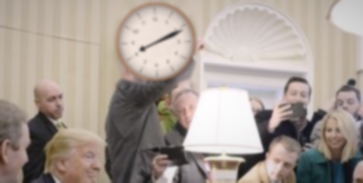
8:11
